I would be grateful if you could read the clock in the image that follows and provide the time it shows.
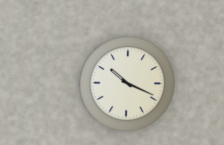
10:19
